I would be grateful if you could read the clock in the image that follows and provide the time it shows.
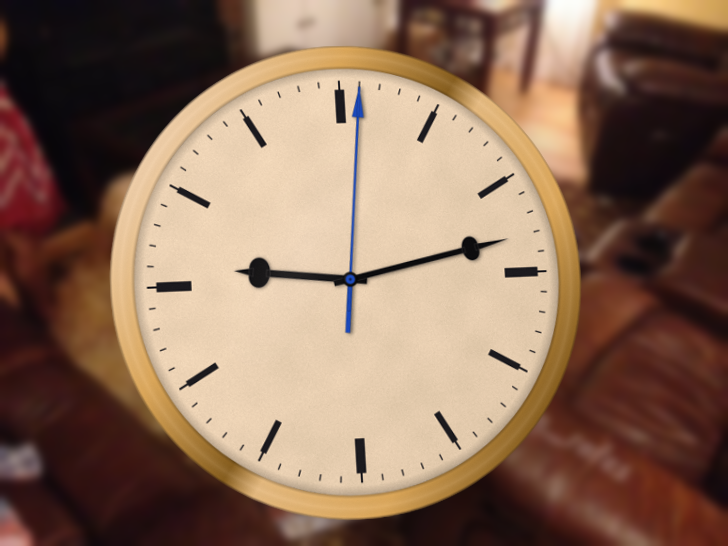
9:13:01
